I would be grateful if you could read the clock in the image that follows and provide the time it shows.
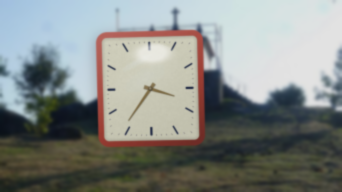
3:36
